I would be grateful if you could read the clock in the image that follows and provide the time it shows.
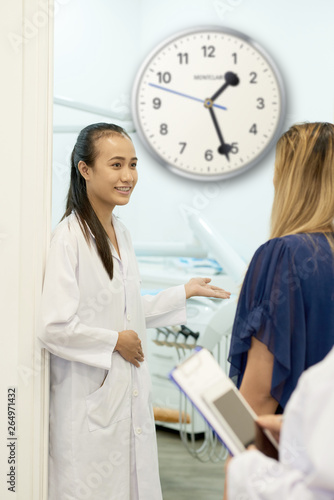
1:26:48
